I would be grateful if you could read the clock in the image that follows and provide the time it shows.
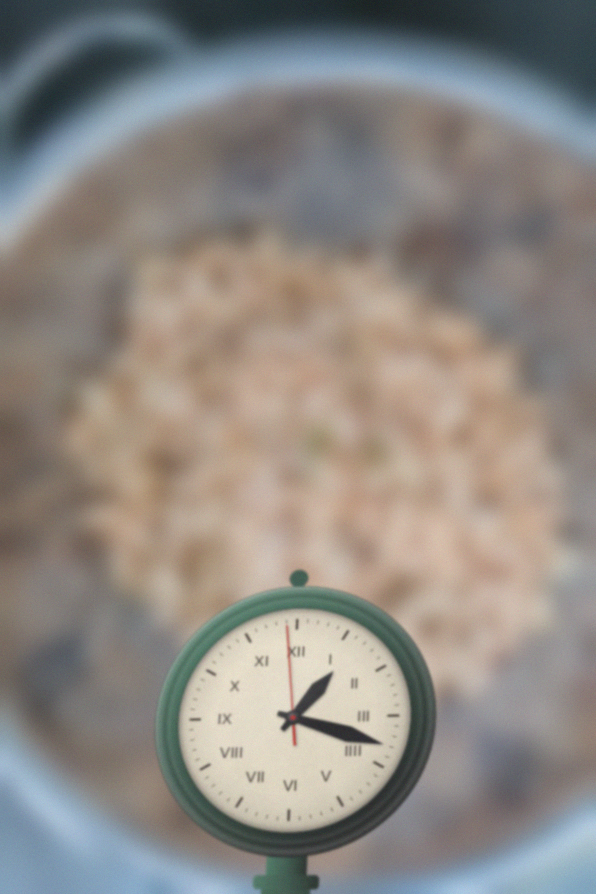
1:17:59
